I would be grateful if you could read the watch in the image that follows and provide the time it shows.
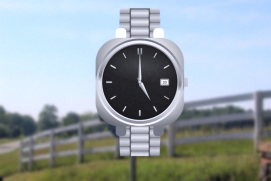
5:00
